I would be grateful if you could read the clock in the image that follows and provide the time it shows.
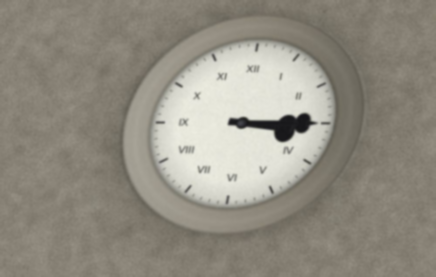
3:15
